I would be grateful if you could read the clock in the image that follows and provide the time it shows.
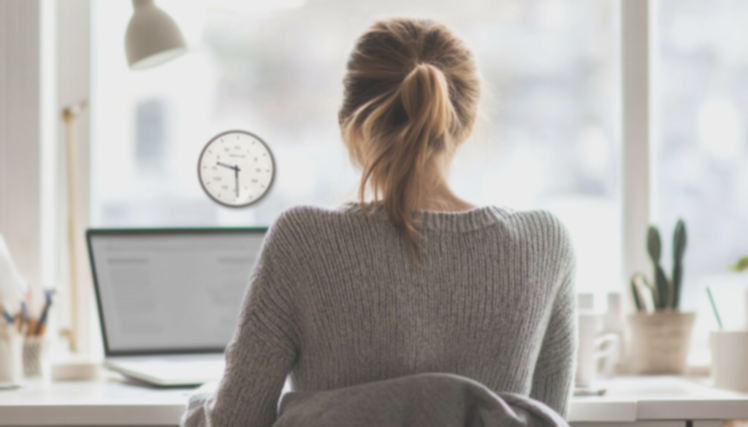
9:29
